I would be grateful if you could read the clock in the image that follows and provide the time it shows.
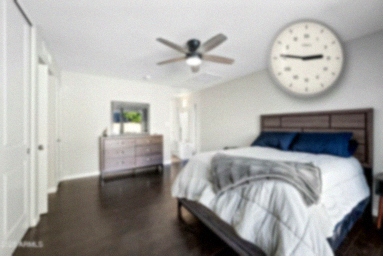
2:46
